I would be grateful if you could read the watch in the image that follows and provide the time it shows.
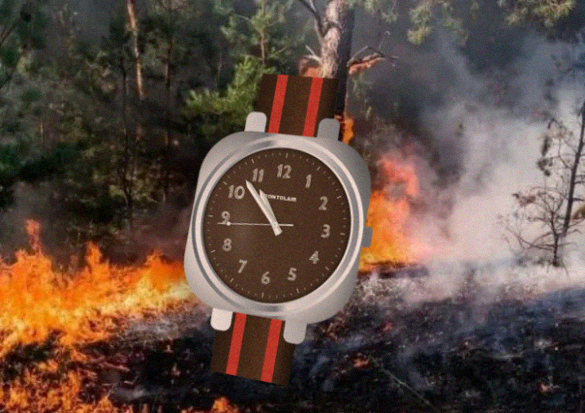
10:52:44
